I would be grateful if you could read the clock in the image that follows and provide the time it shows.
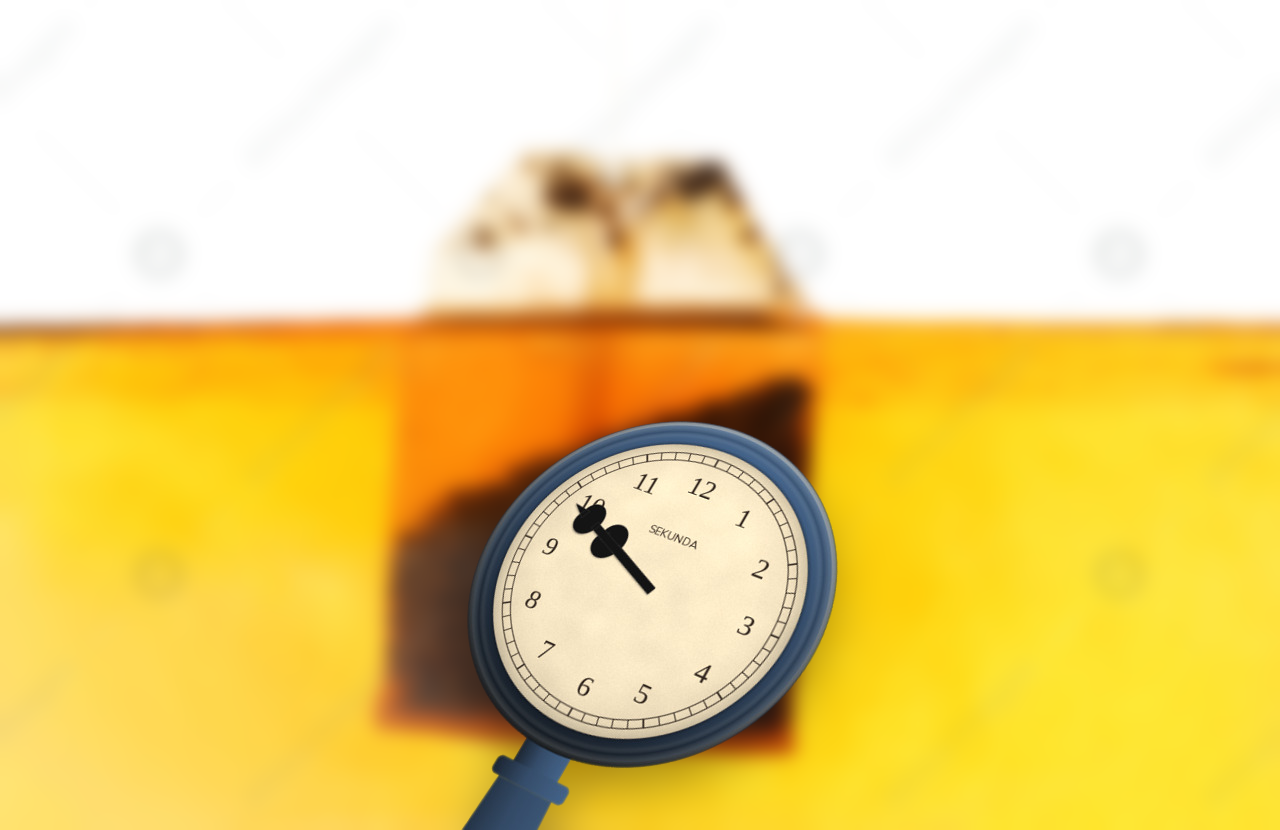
9:49
